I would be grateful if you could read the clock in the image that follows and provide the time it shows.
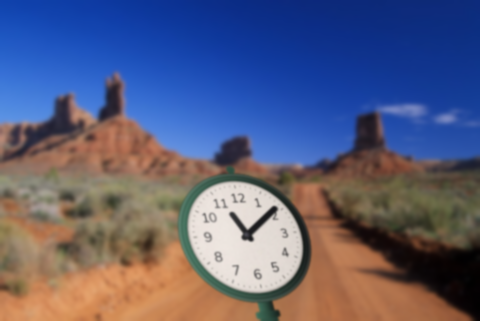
11:09
